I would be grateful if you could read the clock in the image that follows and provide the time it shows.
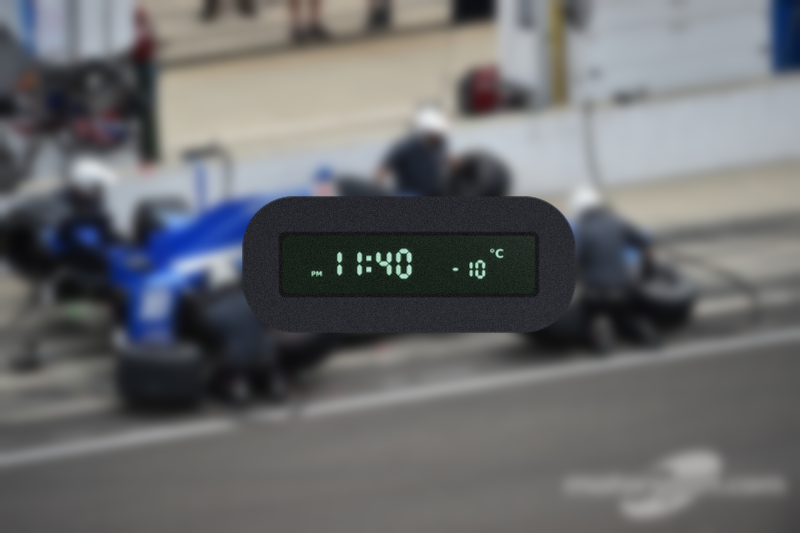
11:40
